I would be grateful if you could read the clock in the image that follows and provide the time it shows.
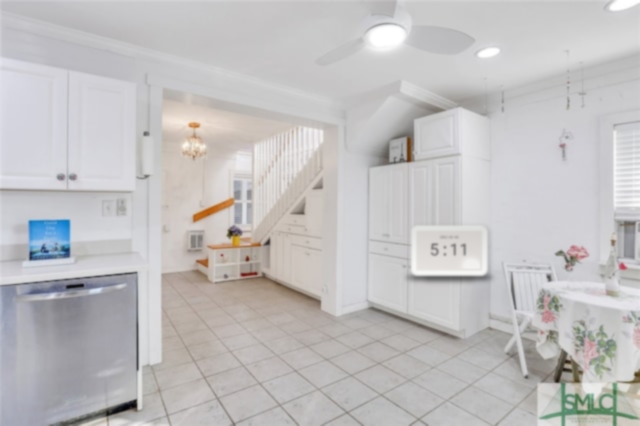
5:11
